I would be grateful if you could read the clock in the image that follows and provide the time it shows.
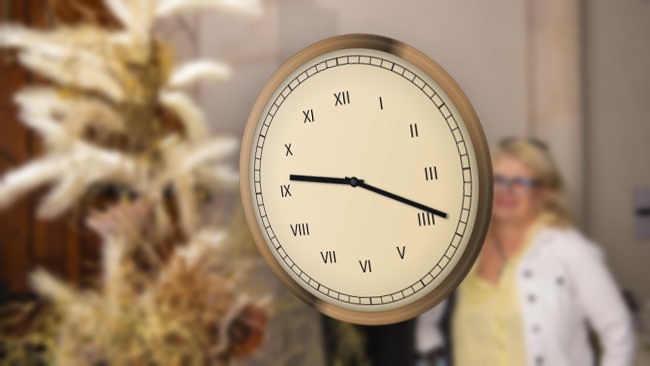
9:19
